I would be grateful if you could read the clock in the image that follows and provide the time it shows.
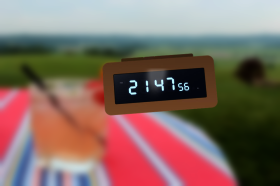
21:47:56
